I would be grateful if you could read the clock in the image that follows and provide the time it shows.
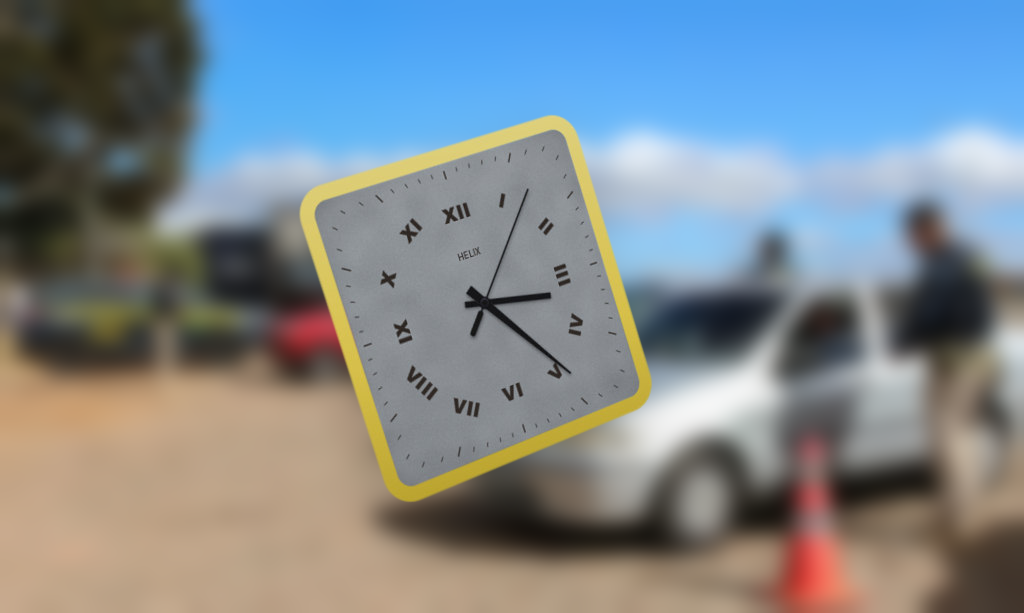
3:24:07
